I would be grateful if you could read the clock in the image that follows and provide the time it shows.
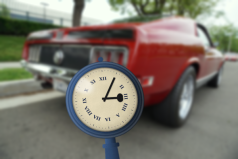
3:05
